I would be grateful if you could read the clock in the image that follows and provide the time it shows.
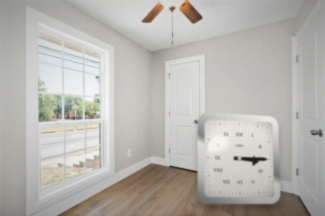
3:15
